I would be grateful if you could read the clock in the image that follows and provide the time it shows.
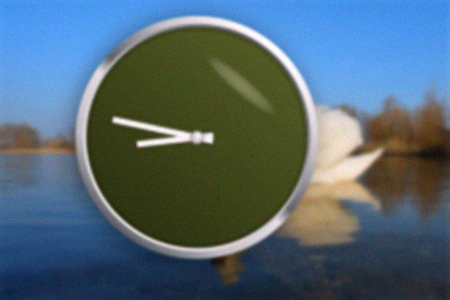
8:47
